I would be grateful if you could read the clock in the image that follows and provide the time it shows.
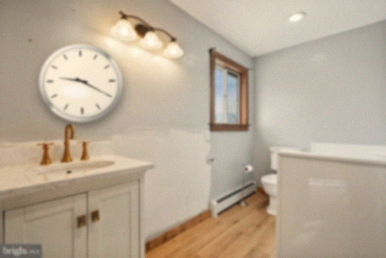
9:20
